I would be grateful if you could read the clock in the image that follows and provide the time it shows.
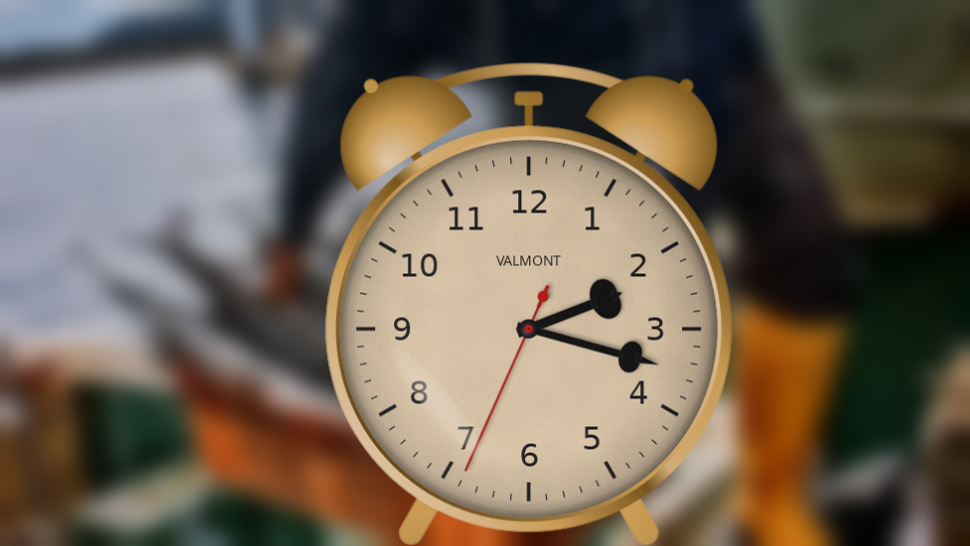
2:17:34
